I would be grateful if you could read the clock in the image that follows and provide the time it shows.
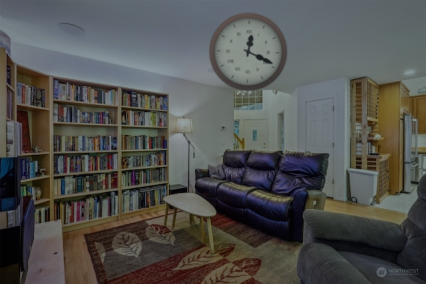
12:19
